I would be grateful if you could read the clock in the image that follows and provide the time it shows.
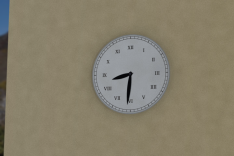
8:31
